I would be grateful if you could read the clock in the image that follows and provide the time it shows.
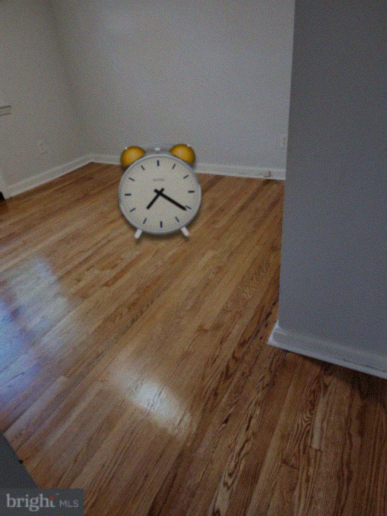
7:21
